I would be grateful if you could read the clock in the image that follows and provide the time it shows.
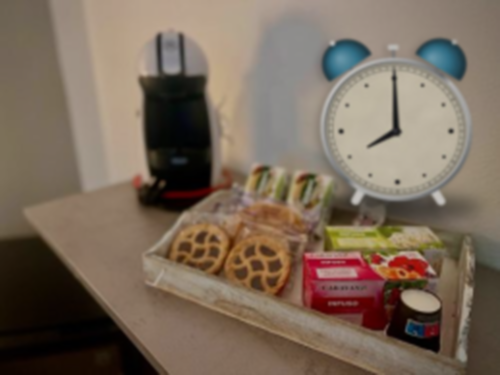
8:00
